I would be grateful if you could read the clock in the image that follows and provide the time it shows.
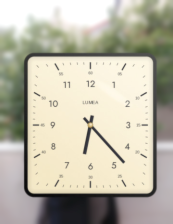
6:23
